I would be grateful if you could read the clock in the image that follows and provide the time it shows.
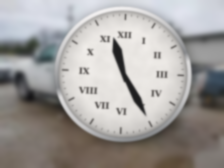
11:25
